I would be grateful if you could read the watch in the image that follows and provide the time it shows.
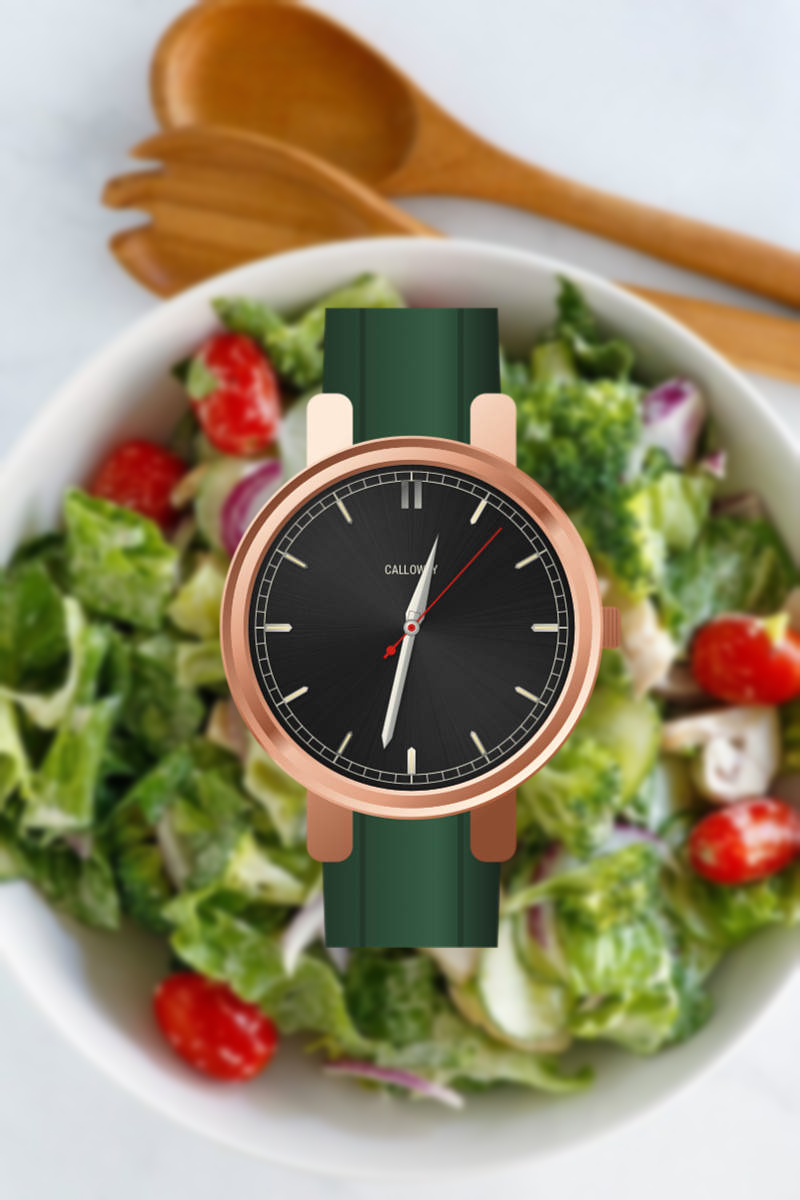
12:32:07
